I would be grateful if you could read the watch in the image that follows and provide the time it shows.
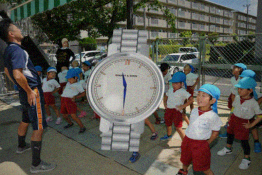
11:30
